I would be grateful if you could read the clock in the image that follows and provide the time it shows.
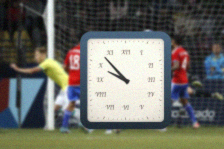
9:53
